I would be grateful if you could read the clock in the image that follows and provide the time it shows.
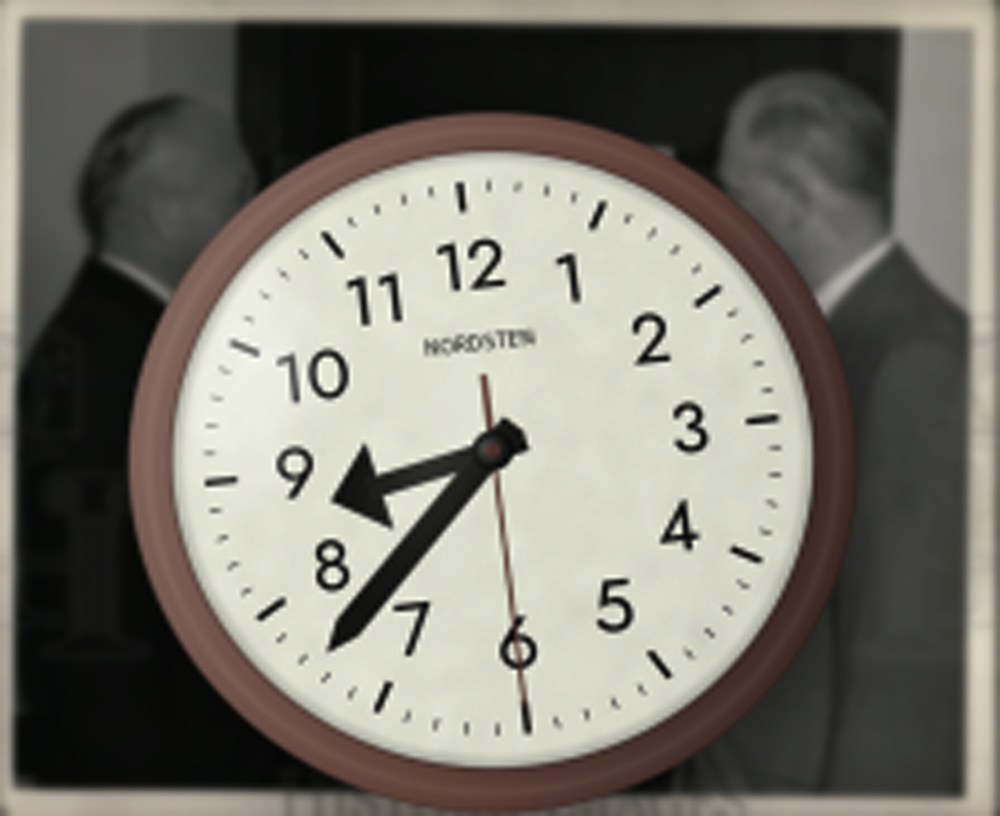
8:37:30
